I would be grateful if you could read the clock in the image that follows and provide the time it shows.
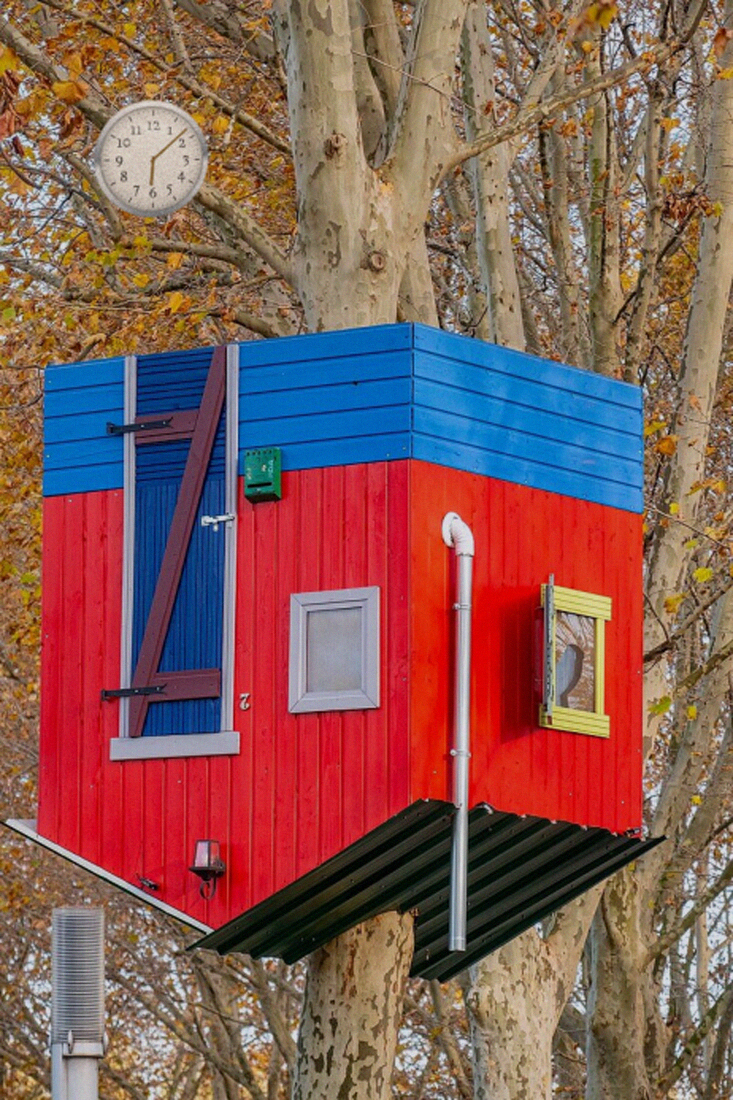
6:08
